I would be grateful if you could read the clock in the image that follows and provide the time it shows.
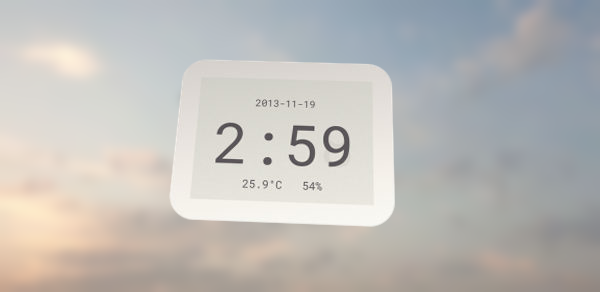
2:59
